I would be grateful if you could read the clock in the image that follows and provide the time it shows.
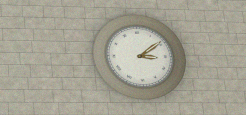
3:09
